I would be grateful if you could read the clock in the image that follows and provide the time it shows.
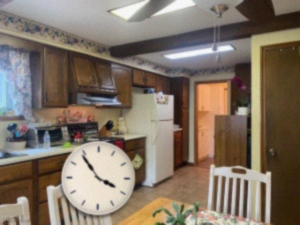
3:54
